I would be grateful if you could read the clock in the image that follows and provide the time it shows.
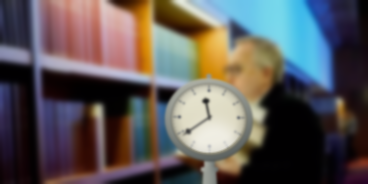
11:39
